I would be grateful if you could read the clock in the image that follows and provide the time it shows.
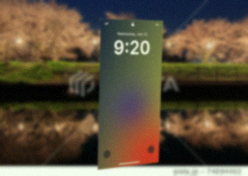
9:20
